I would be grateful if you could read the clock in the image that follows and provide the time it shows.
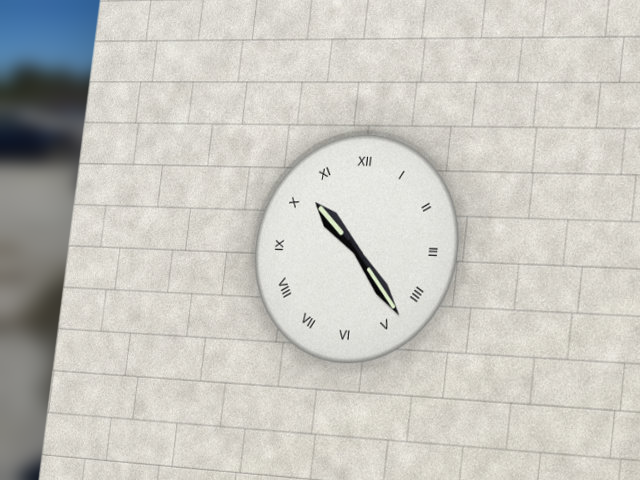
10:23
